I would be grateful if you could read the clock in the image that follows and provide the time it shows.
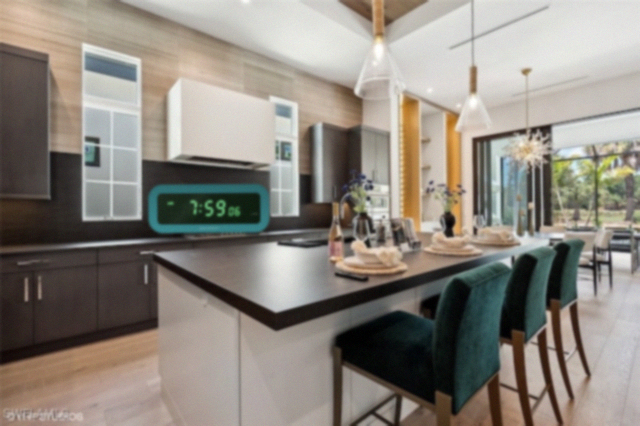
7:59
